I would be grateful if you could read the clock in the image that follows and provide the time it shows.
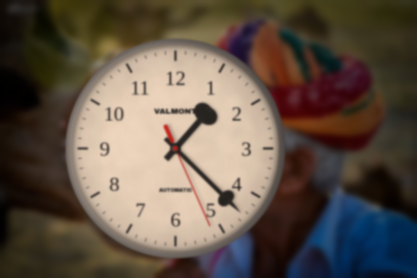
1:22:26
